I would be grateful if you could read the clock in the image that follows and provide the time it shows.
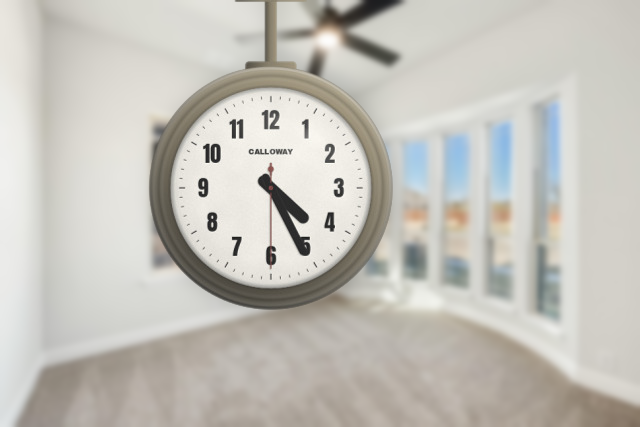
4:25:30
